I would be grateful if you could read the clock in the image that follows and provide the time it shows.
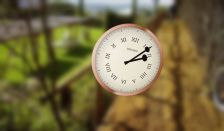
2:07
